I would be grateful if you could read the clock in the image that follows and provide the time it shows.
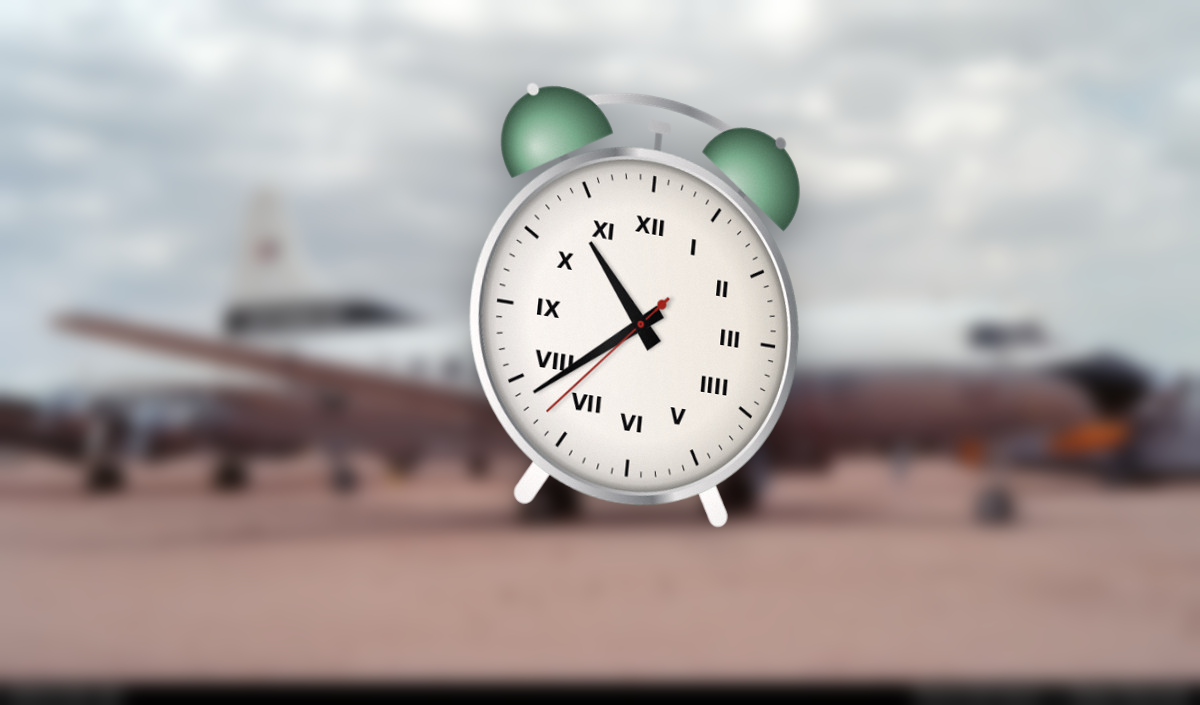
10:38:37
